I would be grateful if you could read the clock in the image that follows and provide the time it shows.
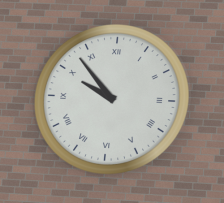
9:53
